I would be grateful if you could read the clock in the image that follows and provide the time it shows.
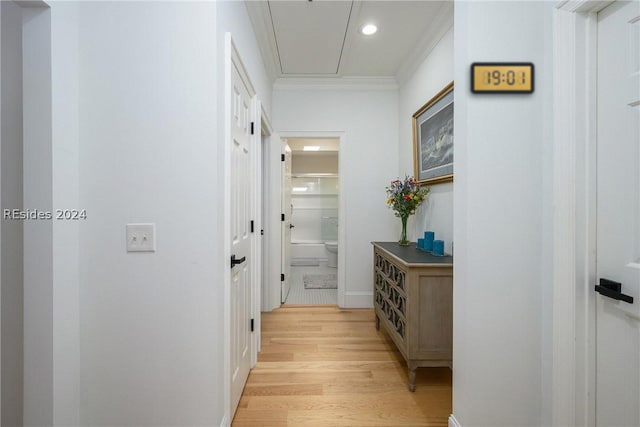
19:01
